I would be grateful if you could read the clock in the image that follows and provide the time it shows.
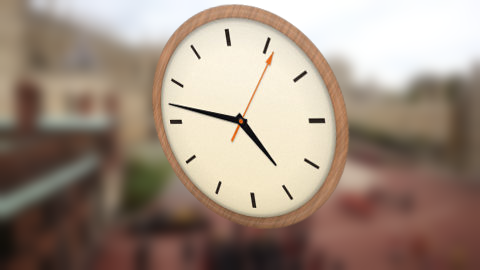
4:47:06
